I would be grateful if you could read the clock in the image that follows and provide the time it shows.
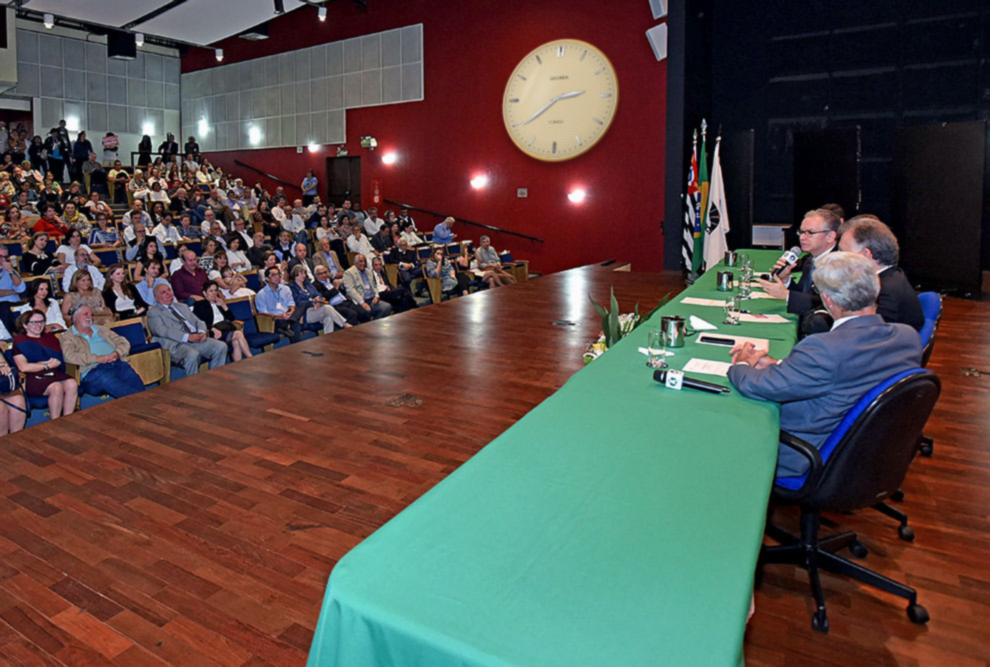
2:39
